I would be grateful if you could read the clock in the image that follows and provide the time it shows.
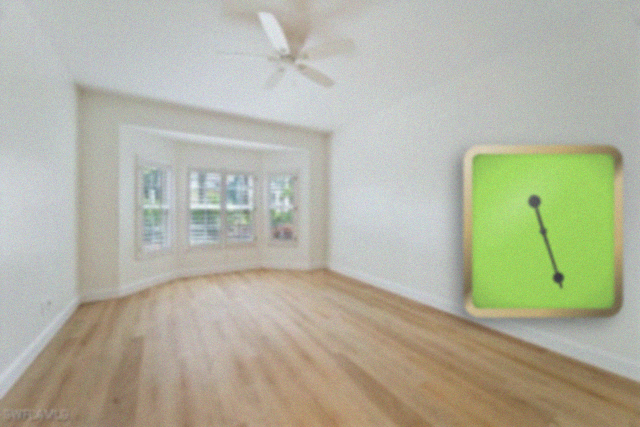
11:27
